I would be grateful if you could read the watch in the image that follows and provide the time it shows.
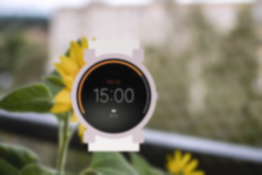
15:00
